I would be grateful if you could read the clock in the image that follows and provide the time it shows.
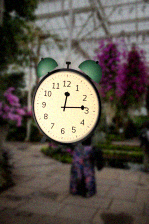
12:14
